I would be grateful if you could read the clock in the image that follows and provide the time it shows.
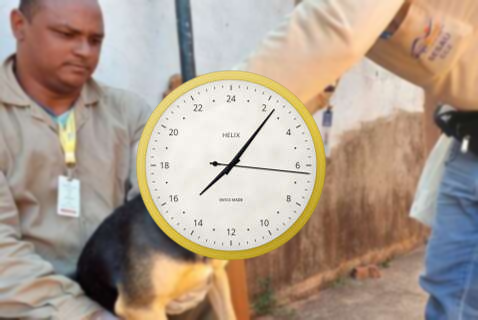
15:06:16
